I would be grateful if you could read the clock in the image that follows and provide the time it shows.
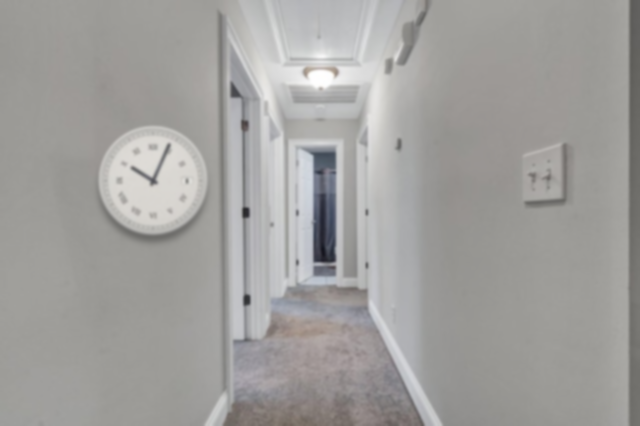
10:04
